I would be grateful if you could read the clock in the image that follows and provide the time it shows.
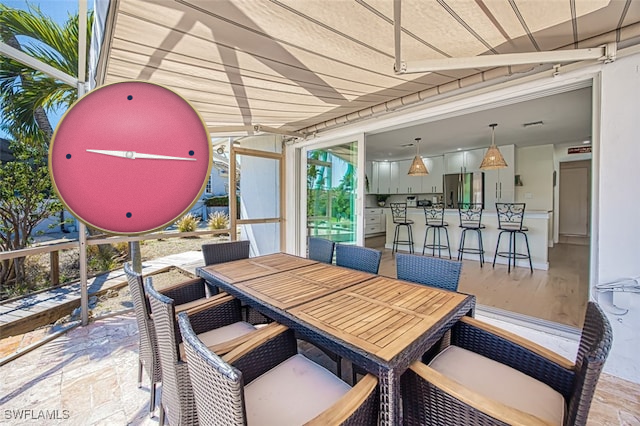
9:16
